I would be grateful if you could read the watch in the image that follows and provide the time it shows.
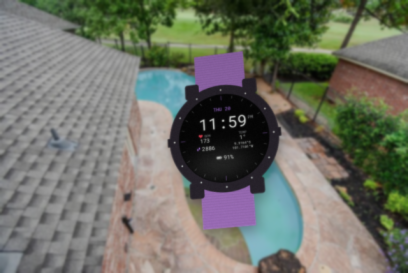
11:59
